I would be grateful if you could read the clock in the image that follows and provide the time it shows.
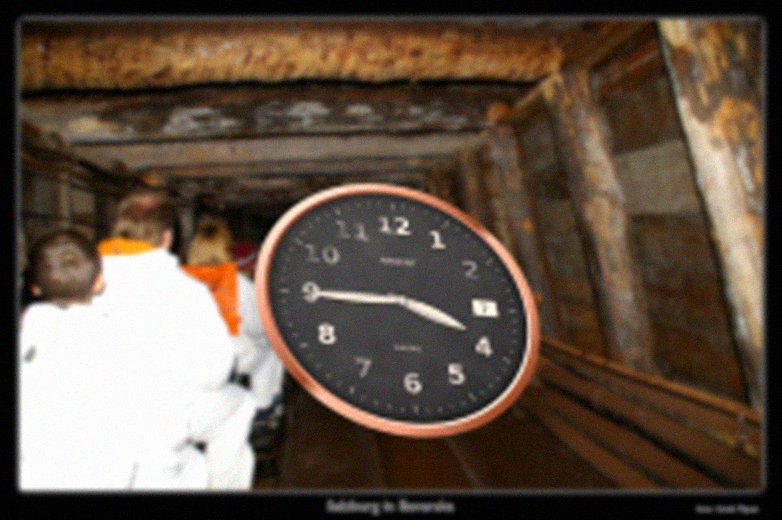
3:45
